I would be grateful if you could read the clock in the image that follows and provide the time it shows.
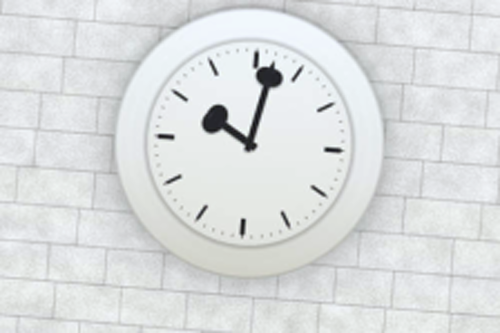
10:02
